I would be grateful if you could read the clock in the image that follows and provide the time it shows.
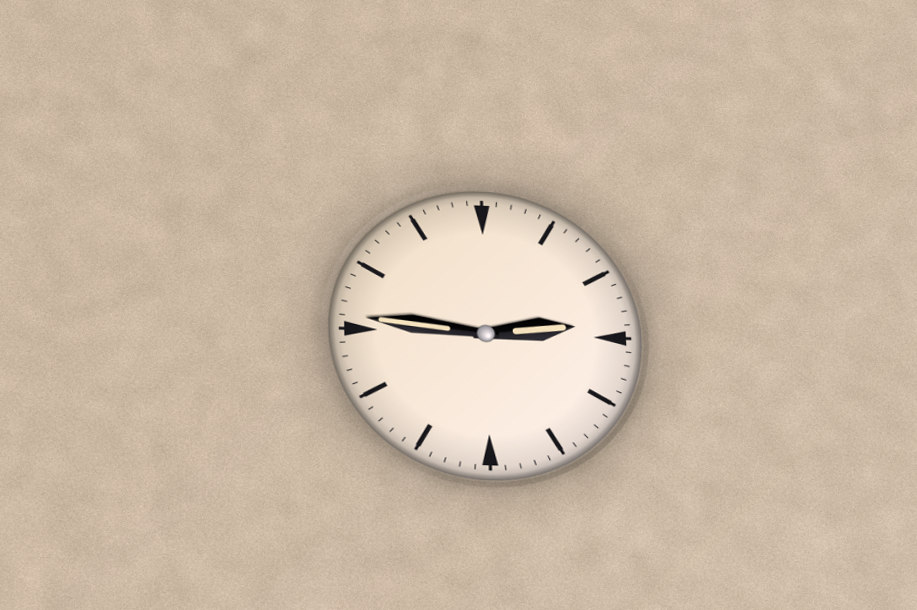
2:46
